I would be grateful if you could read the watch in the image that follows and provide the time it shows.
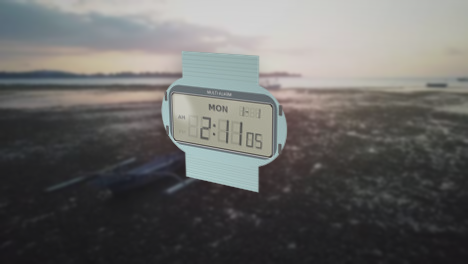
2:11:05
